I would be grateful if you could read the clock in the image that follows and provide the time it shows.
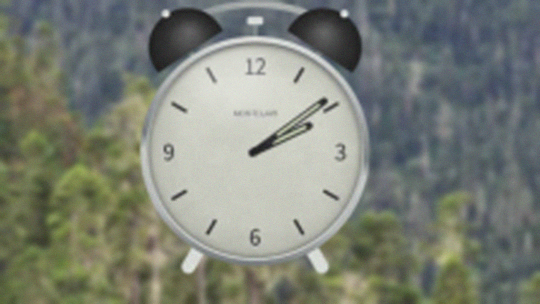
2:09
